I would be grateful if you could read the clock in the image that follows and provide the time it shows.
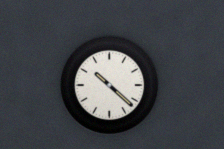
10:22
